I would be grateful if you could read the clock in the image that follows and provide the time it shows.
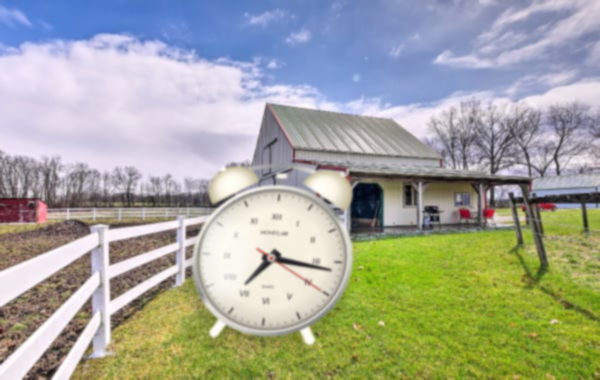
7:16:20
